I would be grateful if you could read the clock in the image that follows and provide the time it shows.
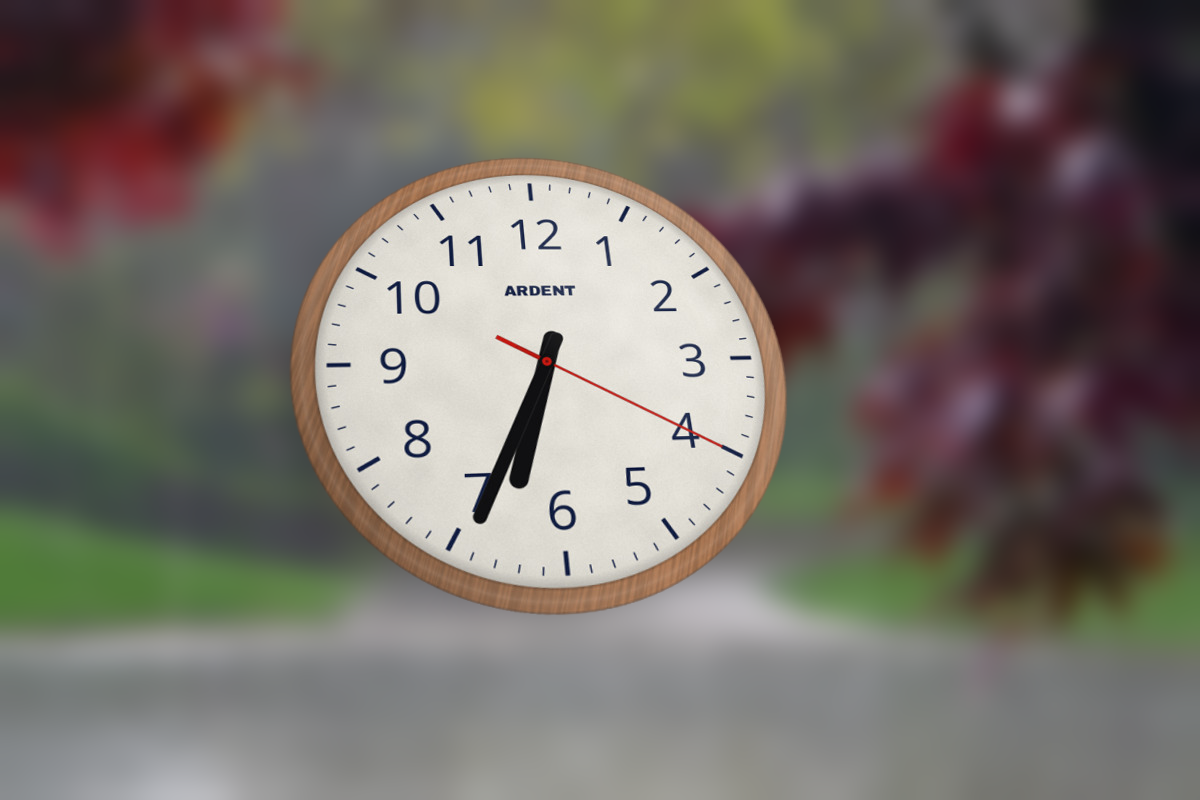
6:34:20
